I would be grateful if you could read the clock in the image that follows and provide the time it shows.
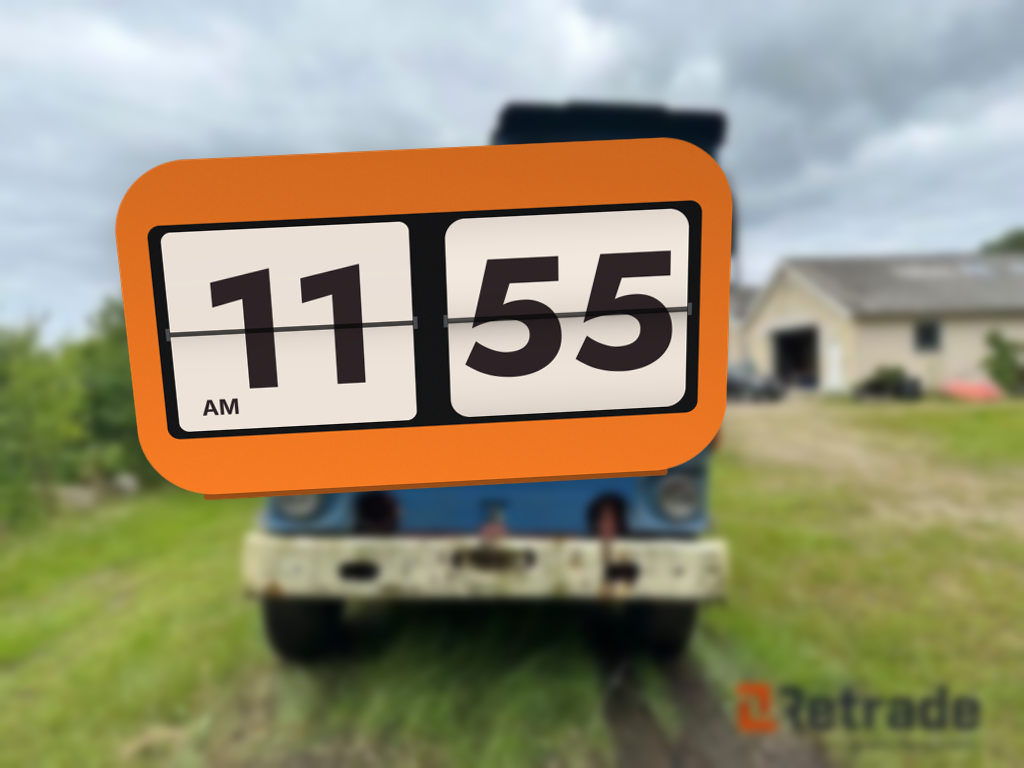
11:55
